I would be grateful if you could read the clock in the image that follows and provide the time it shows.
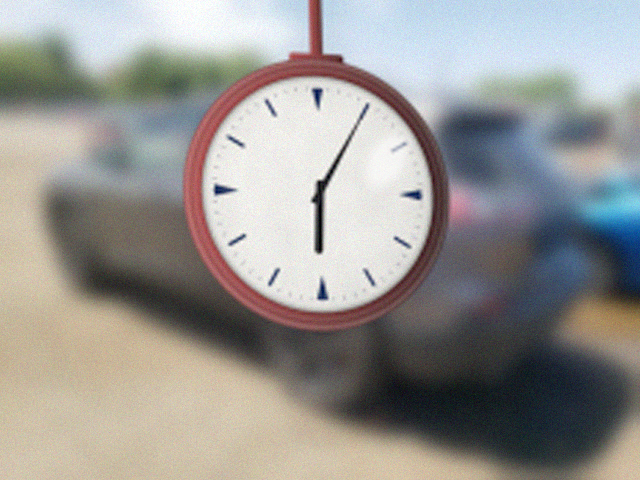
6:05
